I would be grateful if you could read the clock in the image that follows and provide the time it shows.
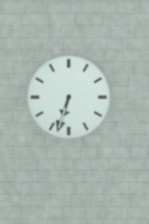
6:33
